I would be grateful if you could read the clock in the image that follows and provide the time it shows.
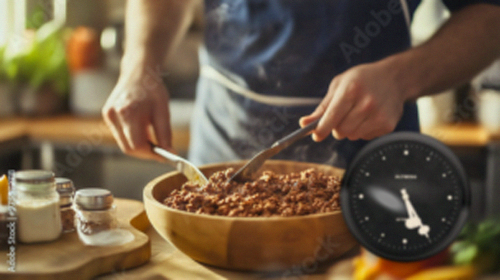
5:25
